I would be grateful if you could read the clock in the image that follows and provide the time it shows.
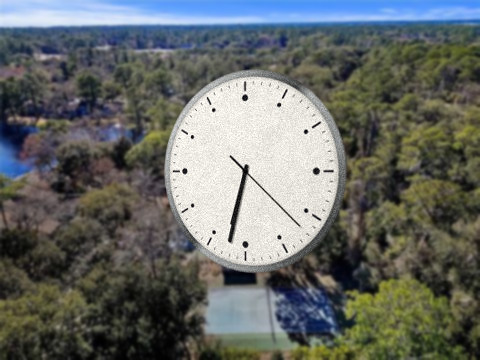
6:32:22
